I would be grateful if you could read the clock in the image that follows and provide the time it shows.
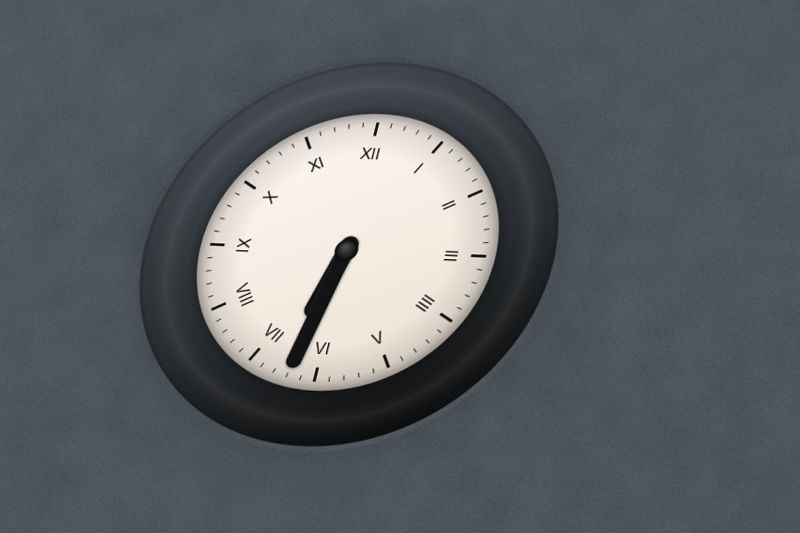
6:32
